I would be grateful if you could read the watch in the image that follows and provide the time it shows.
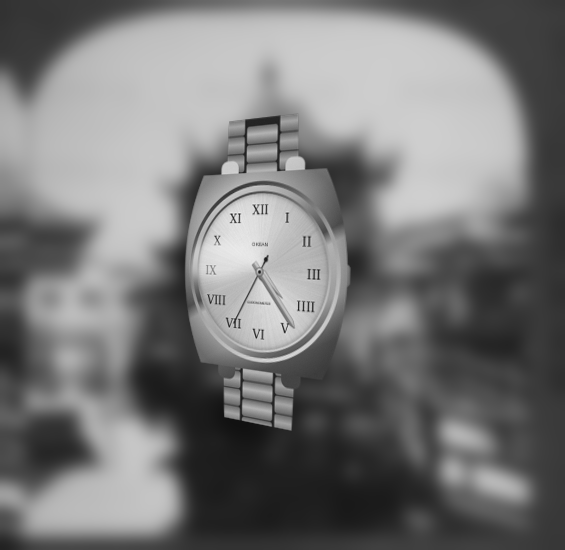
4:23:35
